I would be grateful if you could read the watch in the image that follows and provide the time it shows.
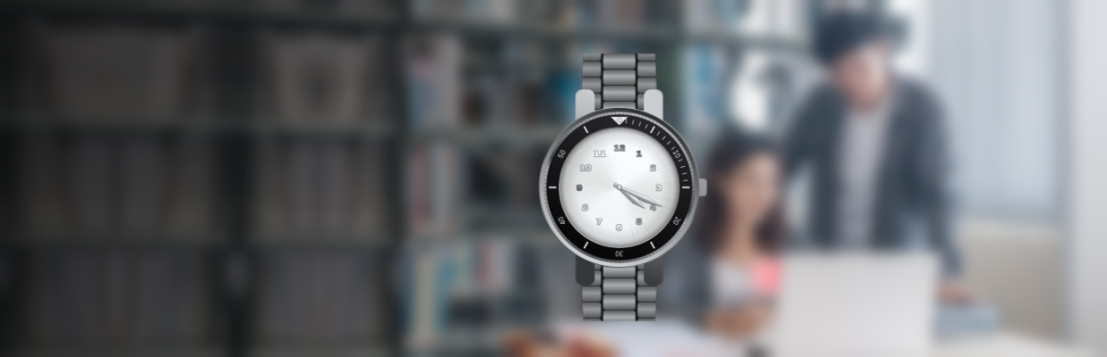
4:19
